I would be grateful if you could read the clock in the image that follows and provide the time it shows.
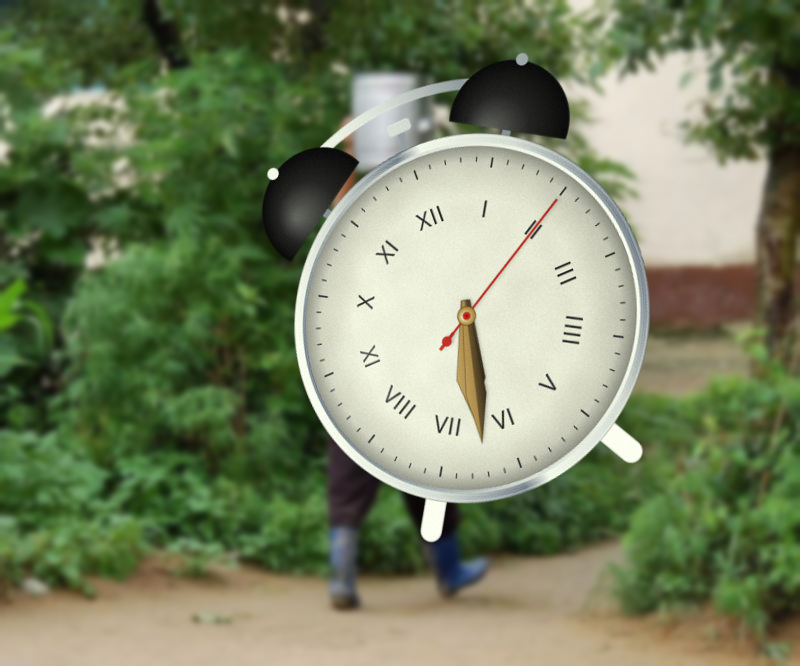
6:32:10
